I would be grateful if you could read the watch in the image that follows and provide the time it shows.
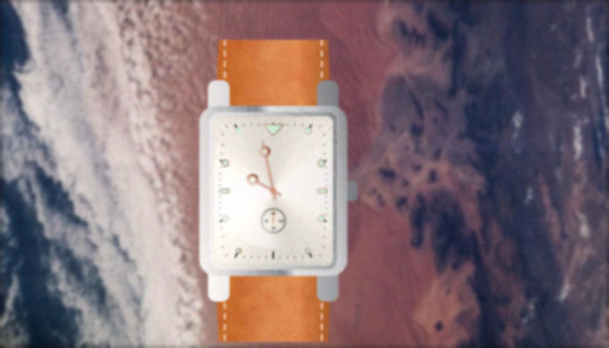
9:58
